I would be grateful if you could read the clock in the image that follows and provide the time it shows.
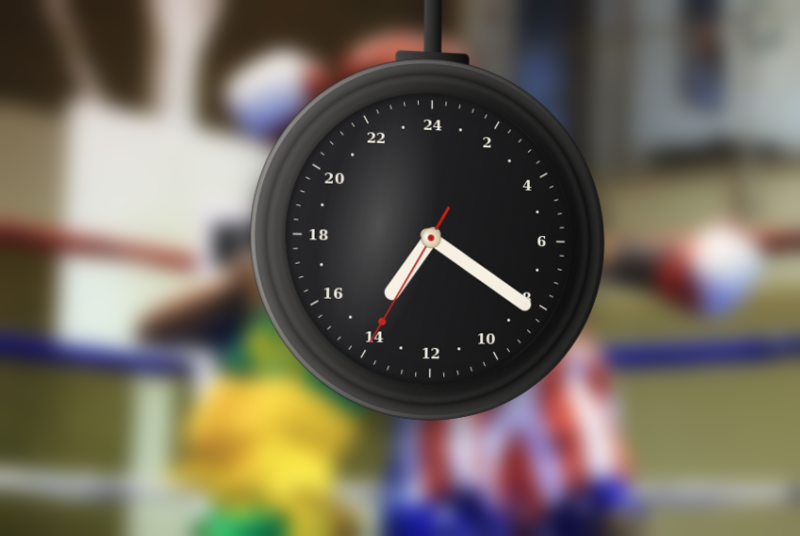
14:20:35
